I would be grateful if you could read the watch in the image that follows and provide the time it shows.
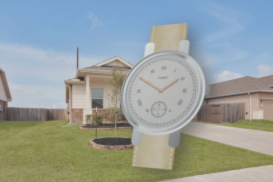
1:50
